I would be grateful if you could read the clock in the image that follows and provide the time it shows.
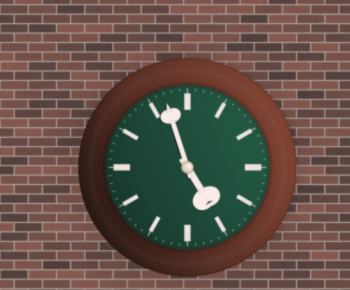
4:57
